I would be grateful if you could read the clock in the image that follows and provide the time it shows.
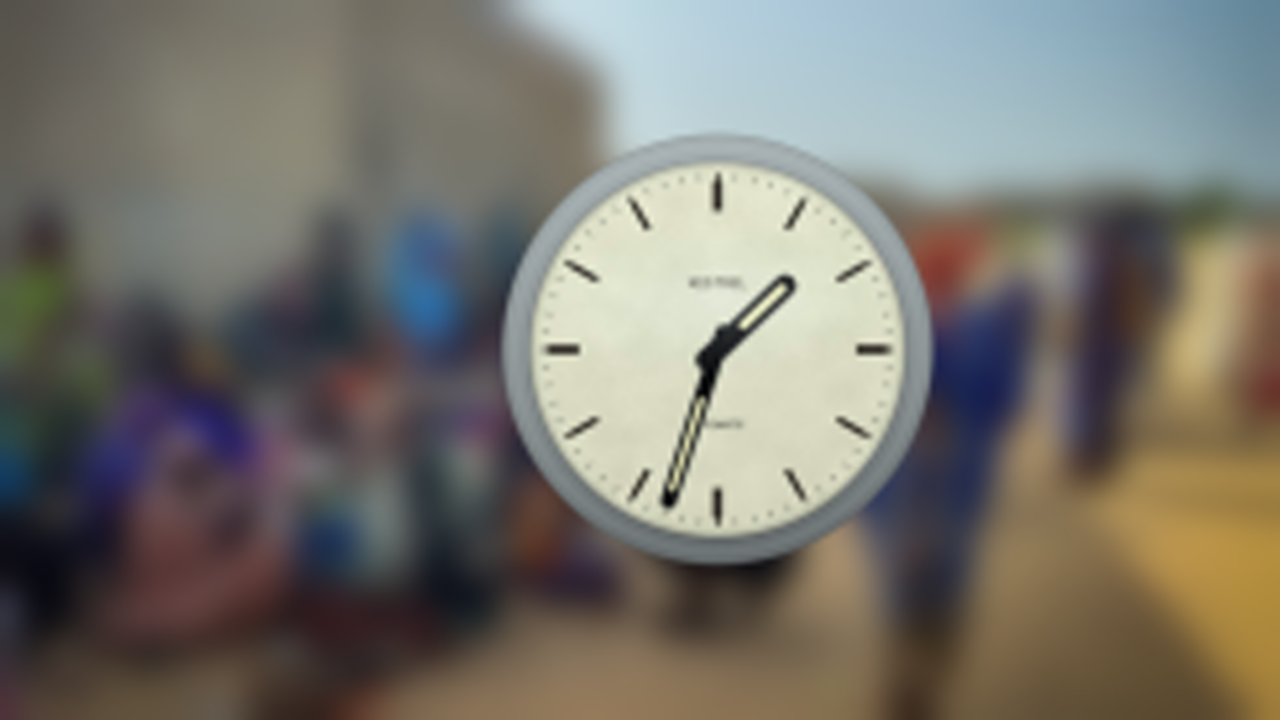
1:33
